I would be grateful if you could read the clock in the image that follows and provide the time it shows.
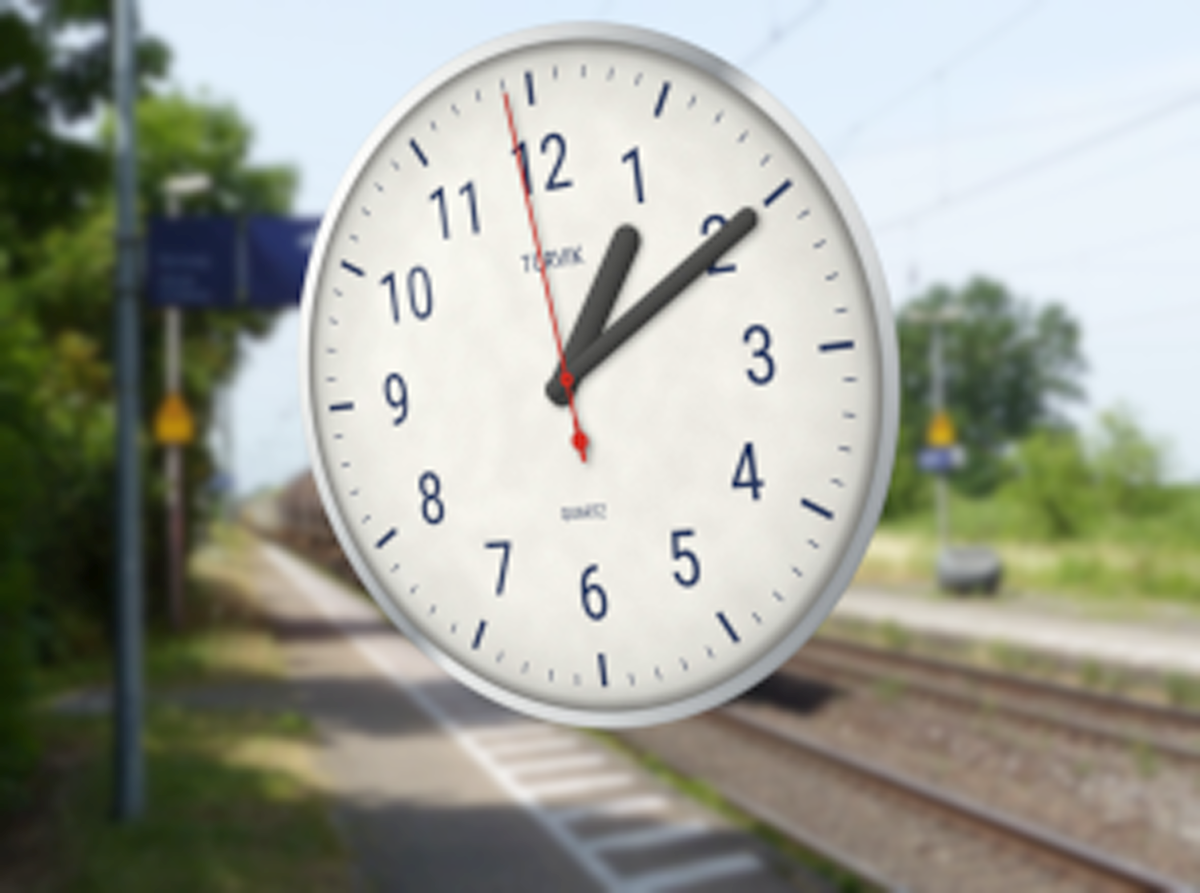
1:09:59
